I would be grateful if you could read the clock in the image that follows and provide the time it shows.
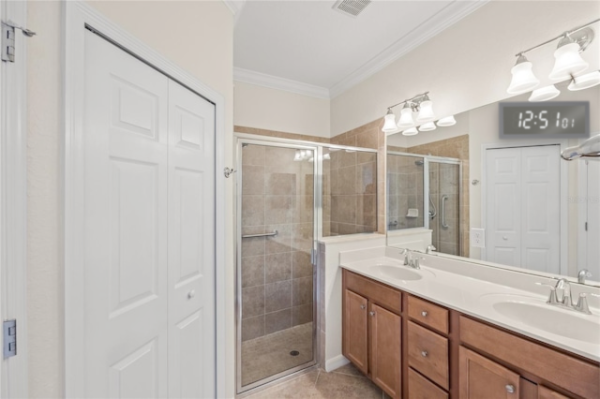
12:51
